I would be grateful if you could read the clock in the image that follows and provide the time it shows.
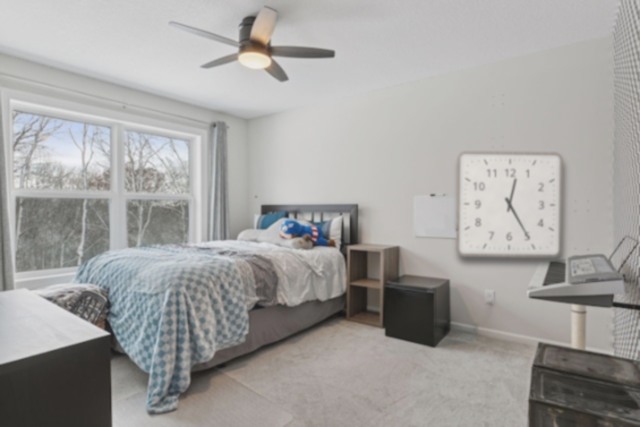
12:25
